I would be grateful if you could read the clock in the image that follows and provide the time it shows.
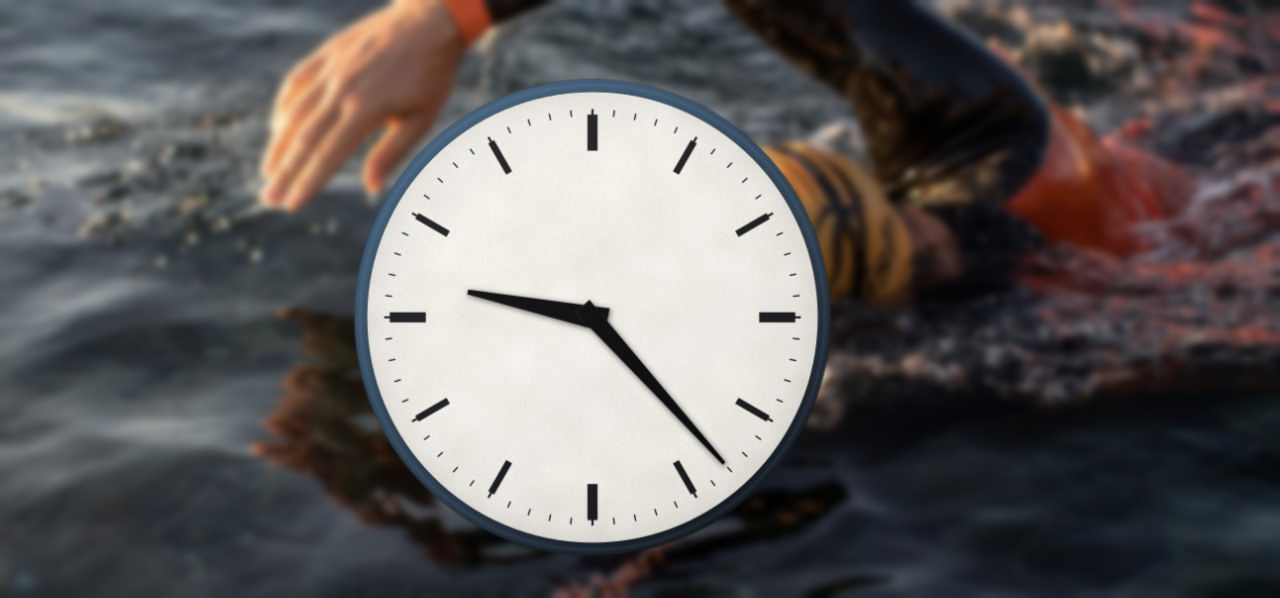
9:23
